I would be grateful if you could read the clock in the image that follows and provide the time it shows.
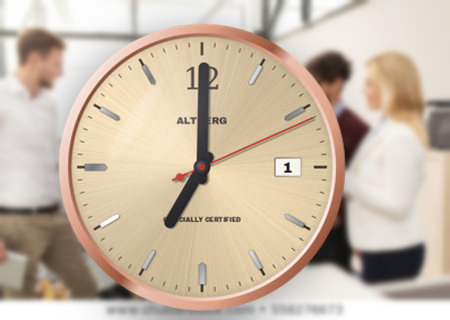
7:00:11
